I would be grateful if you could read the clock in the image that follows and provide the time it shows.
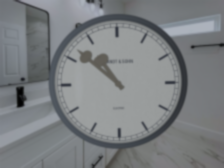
10:52
